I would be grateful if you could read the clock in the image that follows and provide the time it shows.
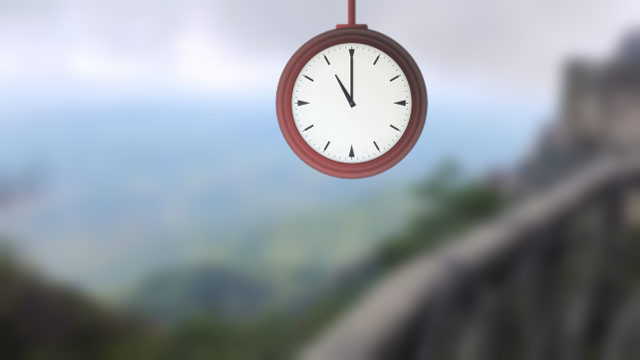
11:00
